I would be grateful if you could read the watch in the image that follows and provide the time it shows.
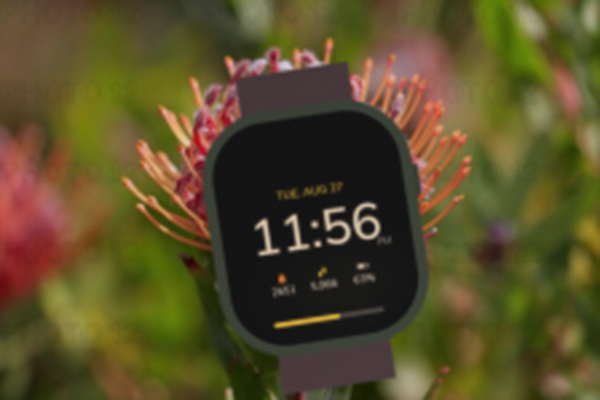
11:56
